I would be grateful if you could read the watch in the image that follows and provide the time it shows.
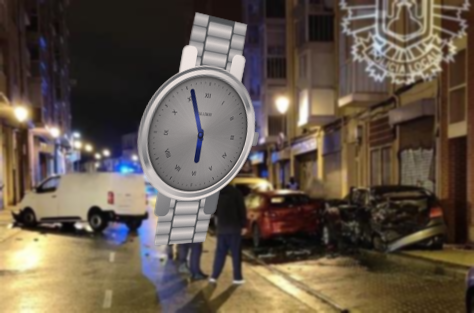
5:56
